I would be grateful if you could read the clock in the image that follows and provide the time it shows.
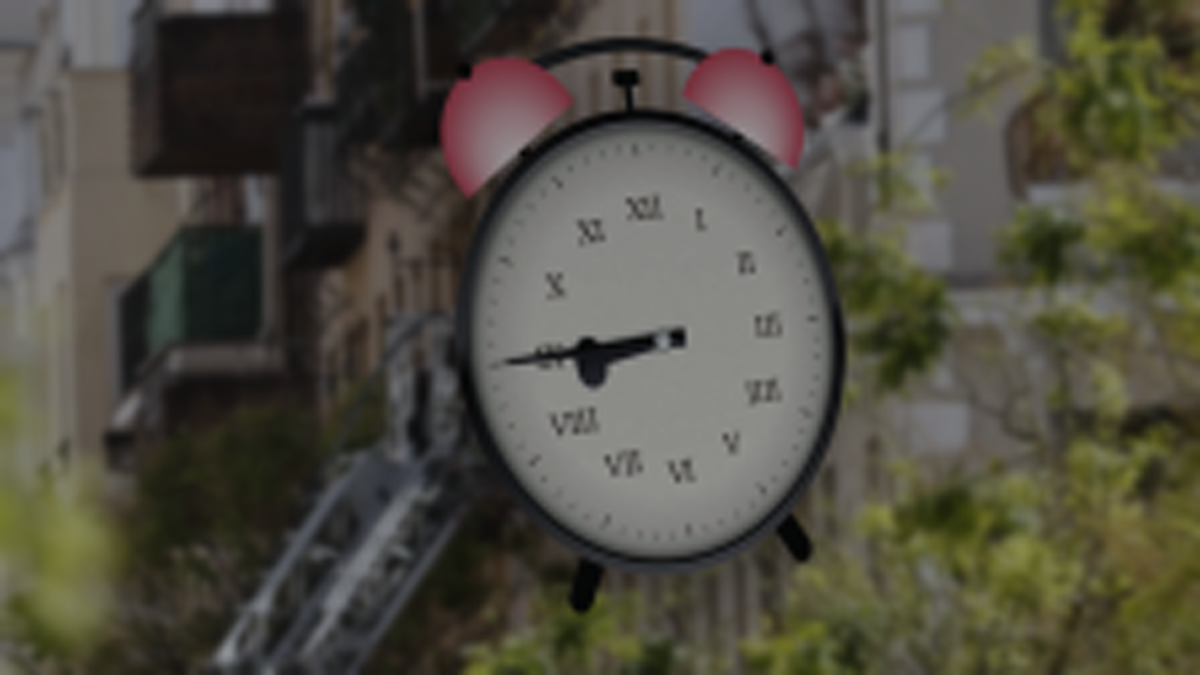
8:45
